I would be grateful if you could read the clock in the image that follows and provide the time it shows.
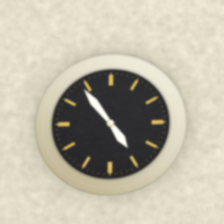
4:54
